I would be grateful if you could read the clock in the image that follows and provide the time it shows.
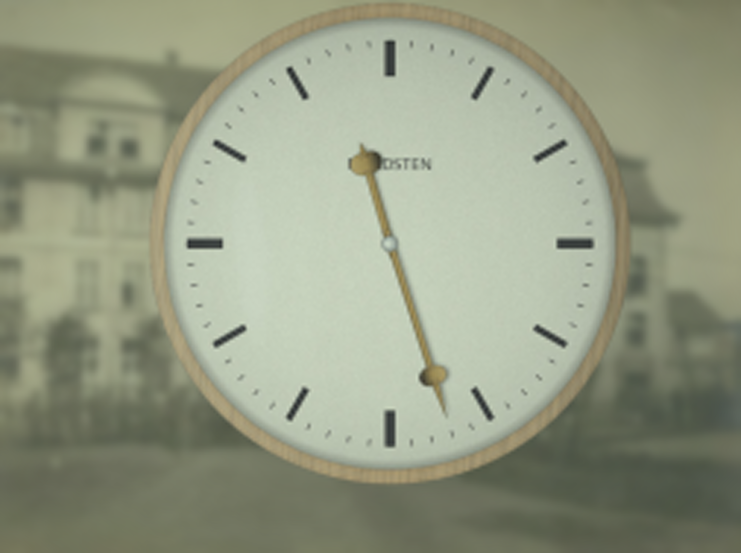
11:27
